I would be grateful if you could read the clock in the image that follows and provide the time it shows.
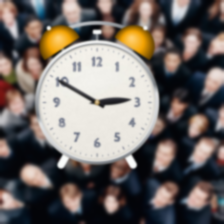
2:50
